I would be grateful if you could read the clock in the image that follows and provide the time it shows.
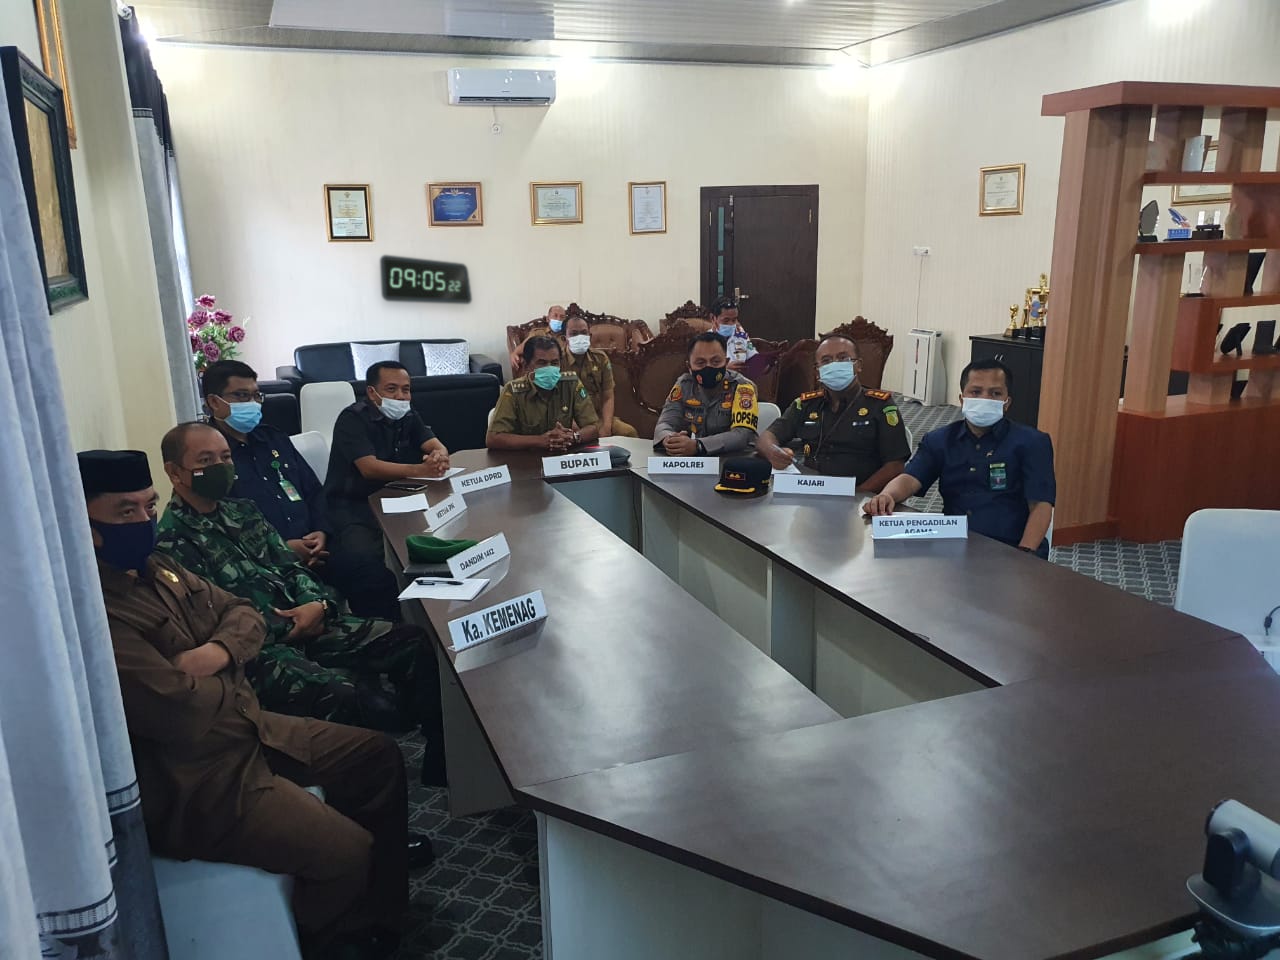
9:05
